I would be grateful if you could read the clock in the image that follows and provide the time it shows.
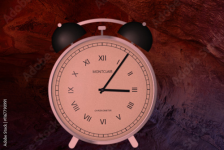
3:06
